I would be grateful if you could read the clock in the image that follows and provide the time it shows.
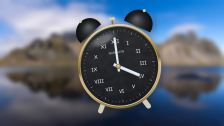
4:00
